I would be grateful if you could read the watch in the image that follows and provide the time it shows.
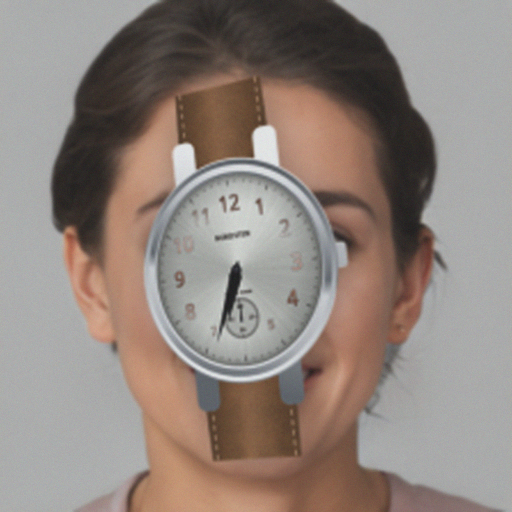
6:34
